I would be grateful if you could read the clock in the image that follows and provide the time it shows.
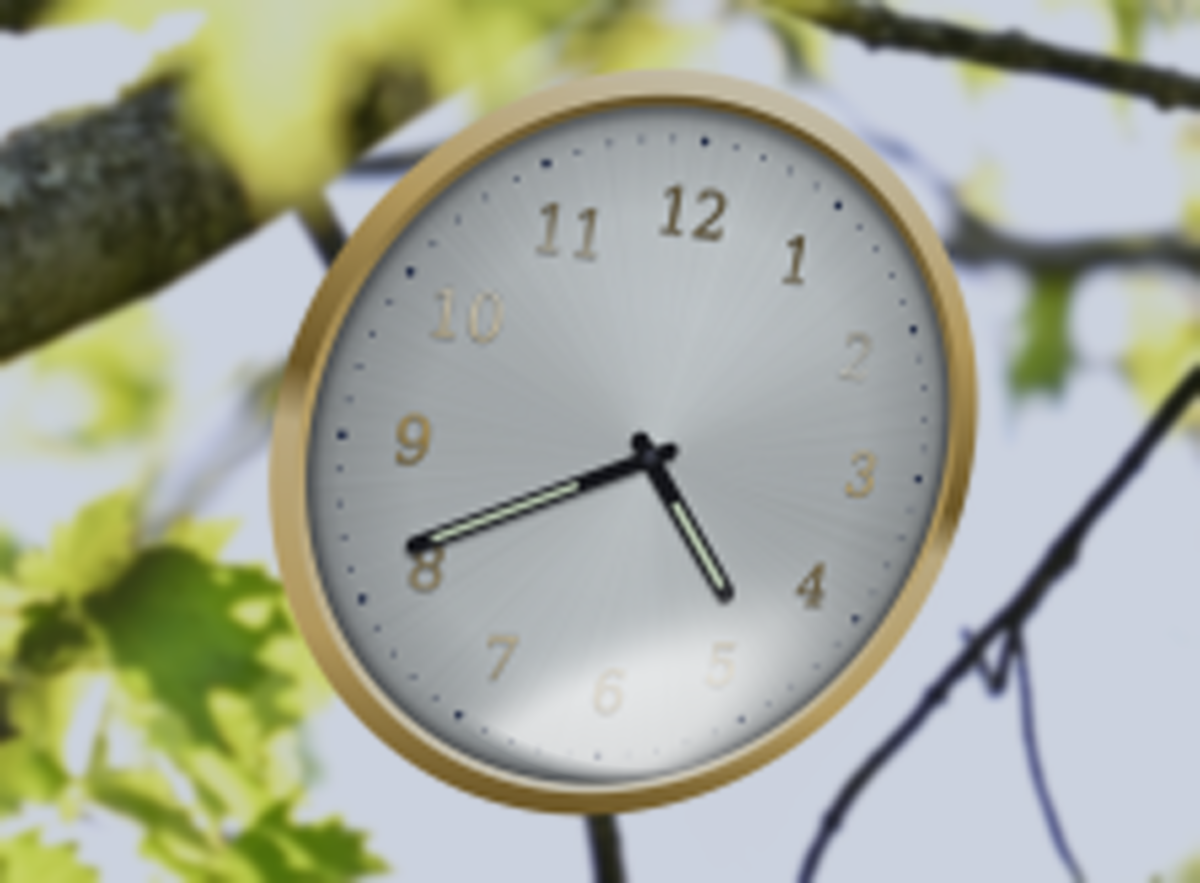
4:41
